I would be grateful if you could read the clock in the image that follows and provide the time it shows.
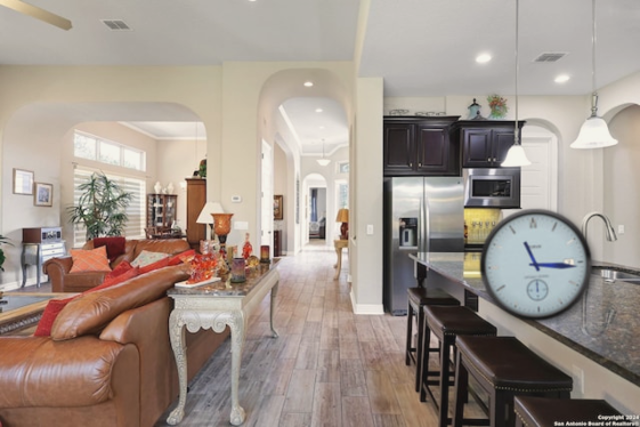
11:16
